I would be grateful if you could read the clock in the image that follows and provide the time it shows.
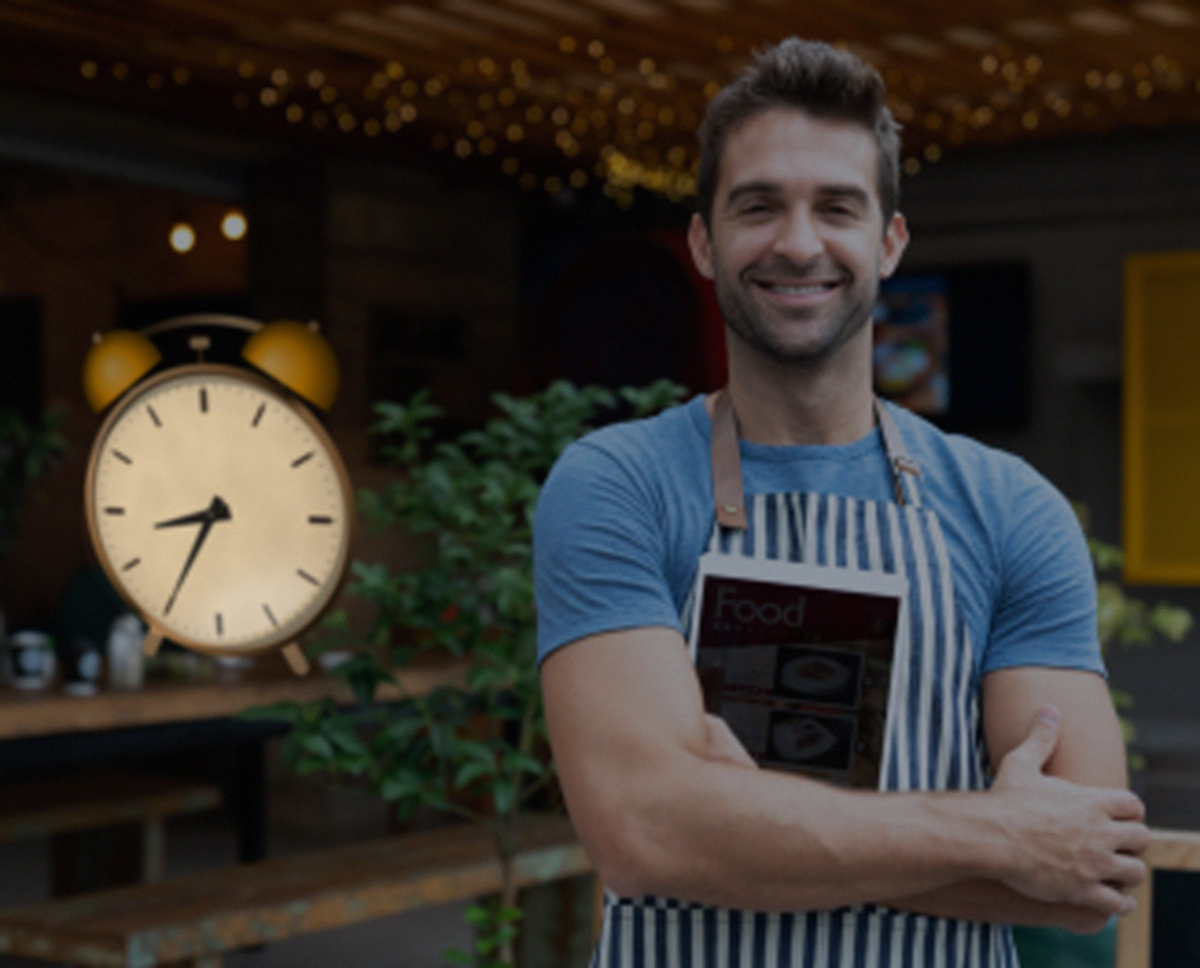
8:35
